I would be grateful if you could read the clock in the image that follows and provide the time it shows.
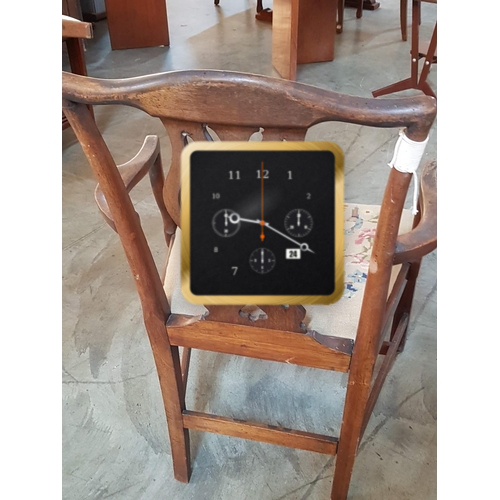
9:20
